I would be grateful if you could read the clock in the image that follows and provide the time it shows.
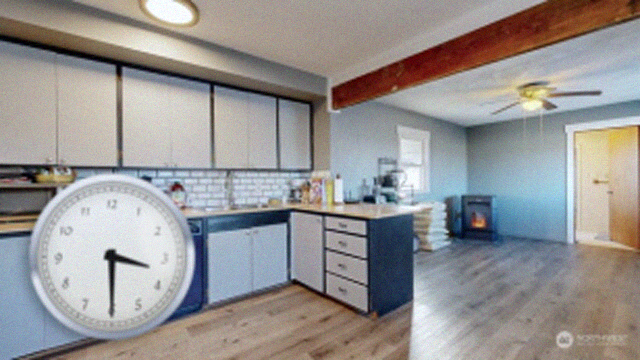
3:30
